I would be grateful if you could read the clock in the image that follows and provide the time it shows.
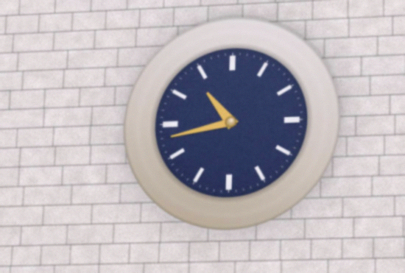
10:43
